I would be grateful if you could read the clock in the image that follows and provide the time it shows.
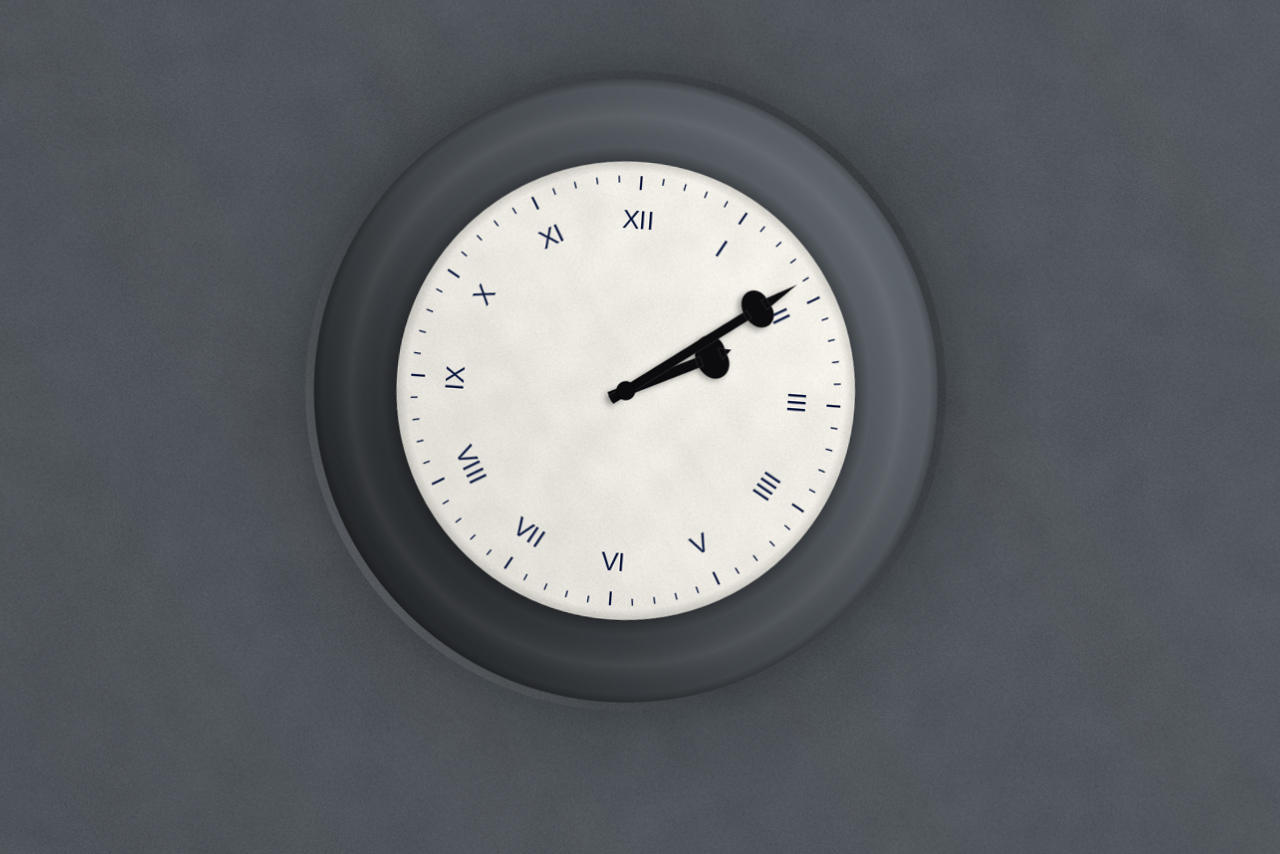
2:09
